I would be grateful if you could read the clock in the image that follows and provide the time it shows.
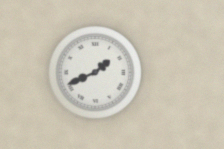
1:41
